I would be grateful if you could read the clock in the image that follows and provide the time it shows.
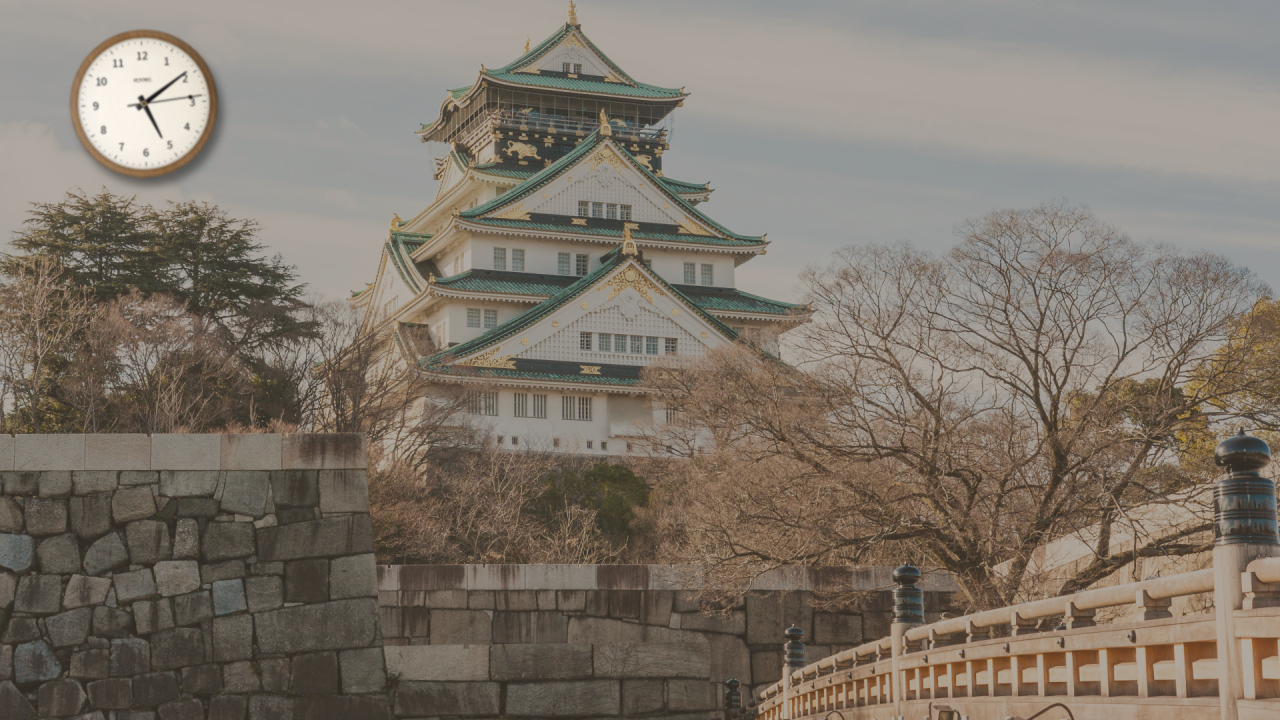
5:09:14
